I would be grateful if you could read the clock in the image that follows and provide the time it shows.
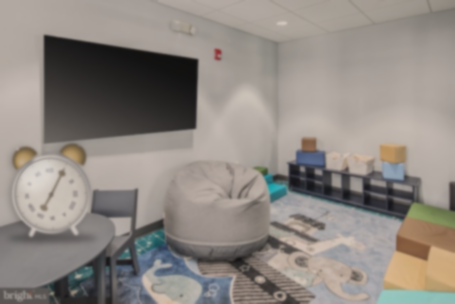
7:05
